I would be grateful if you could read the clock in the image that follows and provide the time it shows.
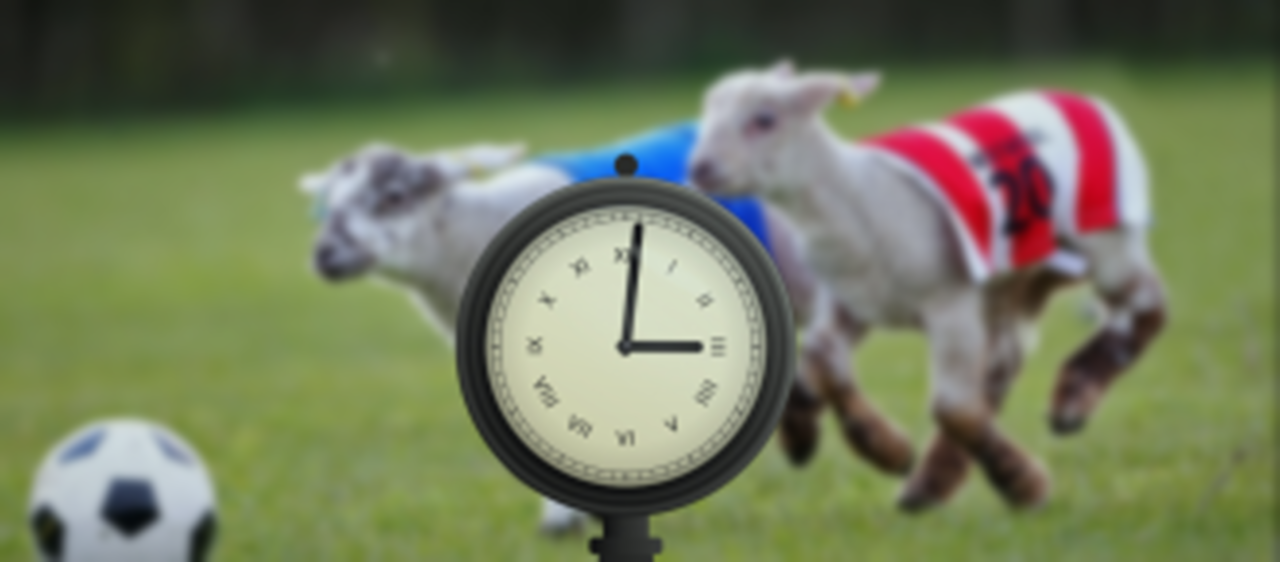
3:01
